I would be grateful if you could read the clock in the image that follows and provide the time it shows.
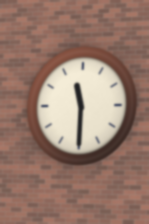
11:30
